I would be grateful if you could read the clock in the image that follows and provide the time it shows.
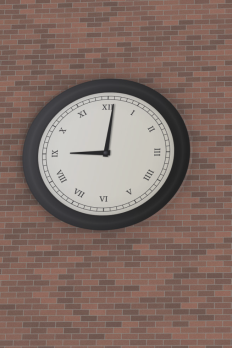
9:01
